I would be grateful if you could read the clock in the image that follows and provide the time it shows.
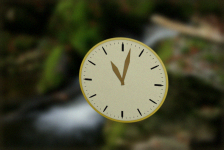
11:02
